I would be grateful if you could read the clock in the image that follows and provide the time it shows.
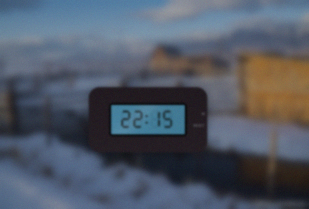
22:15
